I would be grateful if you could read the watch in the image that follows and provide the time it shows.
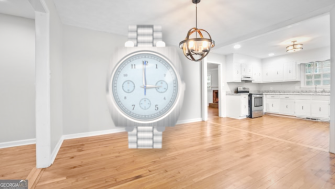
2:59
